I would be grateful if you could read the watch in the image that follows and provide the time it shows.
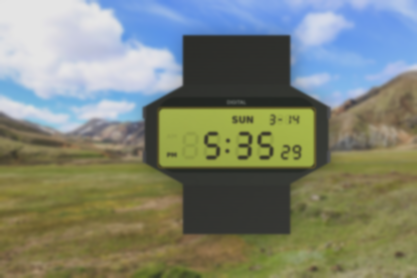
5:35:29
